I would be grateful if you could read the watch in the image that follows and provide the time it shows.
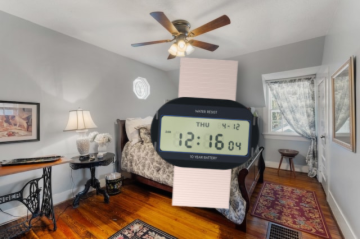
12:16:04
